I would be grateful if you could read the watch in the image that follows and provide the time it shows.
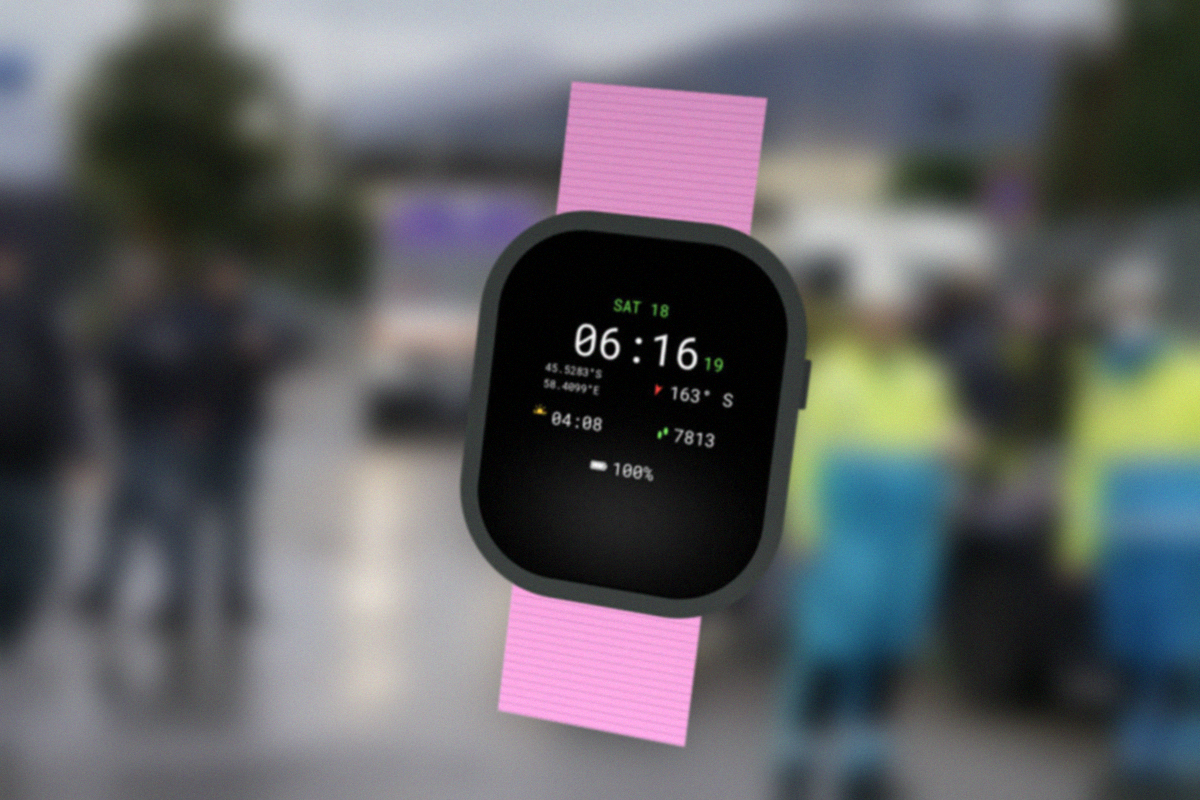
6:16:19
